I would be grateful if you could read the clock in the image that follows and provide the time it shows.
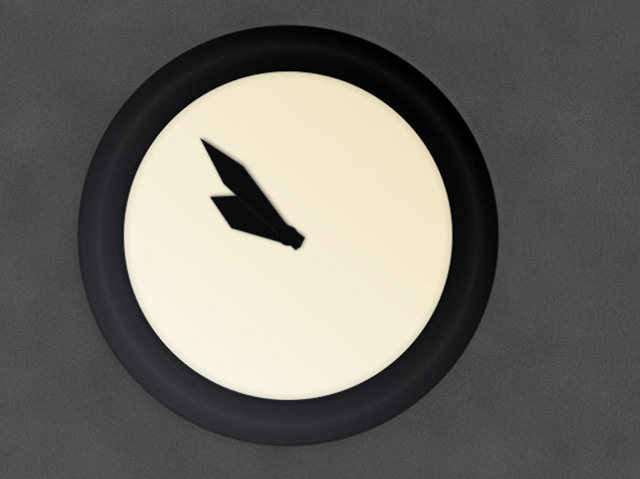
9:53
